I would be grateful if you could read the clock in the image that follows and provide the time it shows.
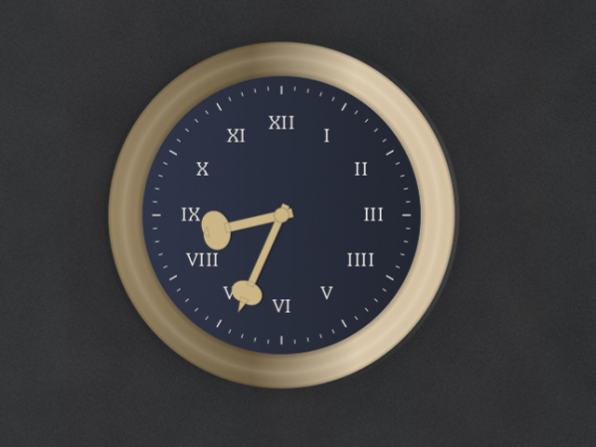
8:34
